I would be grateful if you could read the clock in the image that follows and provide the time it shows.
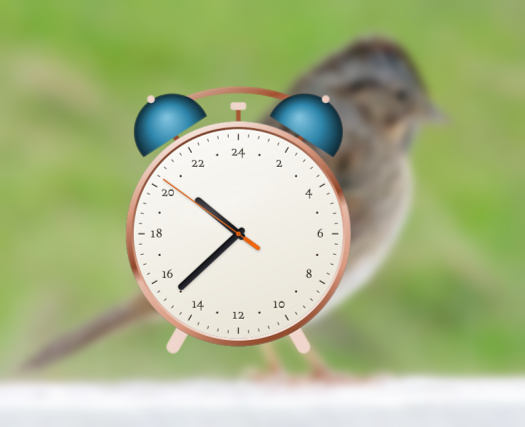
20:37:51
